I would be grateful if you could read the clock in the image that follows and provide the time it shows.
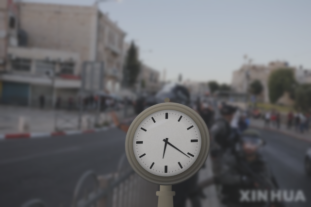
6:21
